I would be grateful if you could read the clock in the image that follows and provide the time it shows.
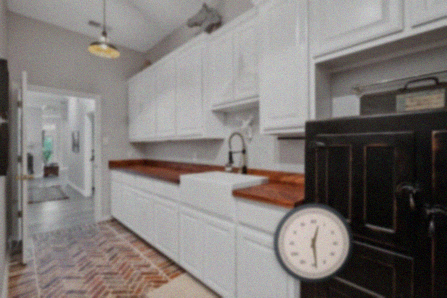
12:29
